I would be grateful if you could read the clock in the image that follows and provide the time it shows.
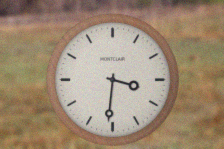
3:31
